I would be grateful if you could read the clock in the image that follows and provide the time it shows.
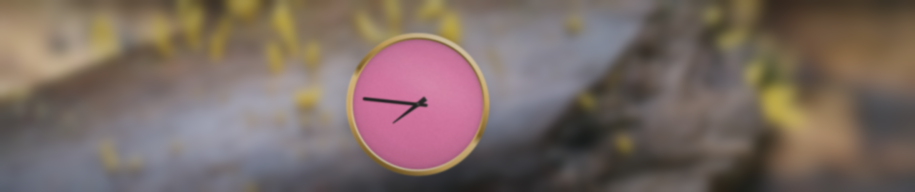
7:46
